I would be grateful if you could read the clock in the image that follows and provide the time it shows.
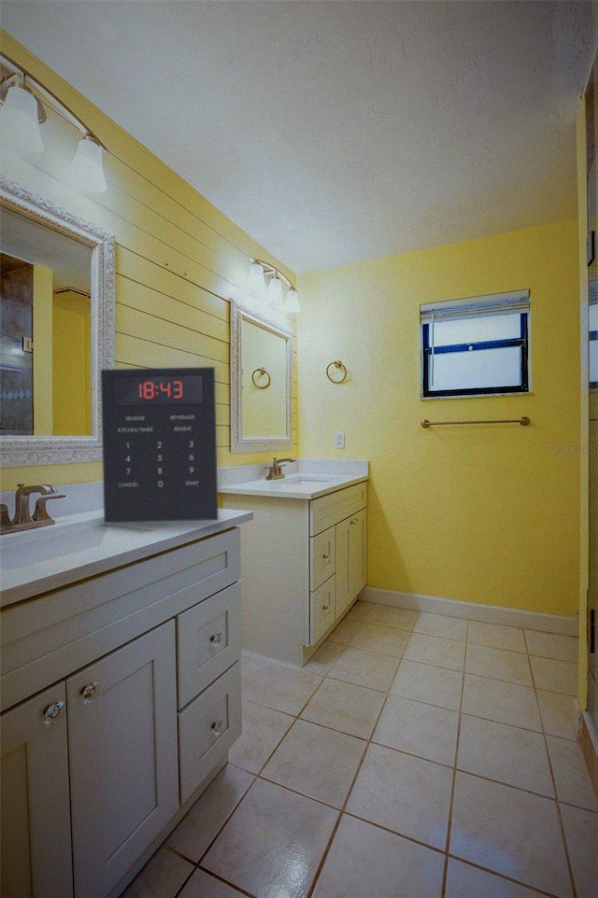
18:43
